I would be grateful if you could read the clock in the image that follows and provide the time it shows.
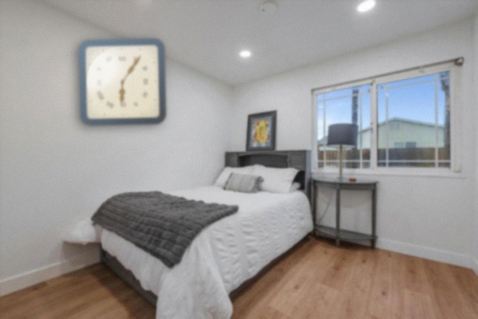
6:06
